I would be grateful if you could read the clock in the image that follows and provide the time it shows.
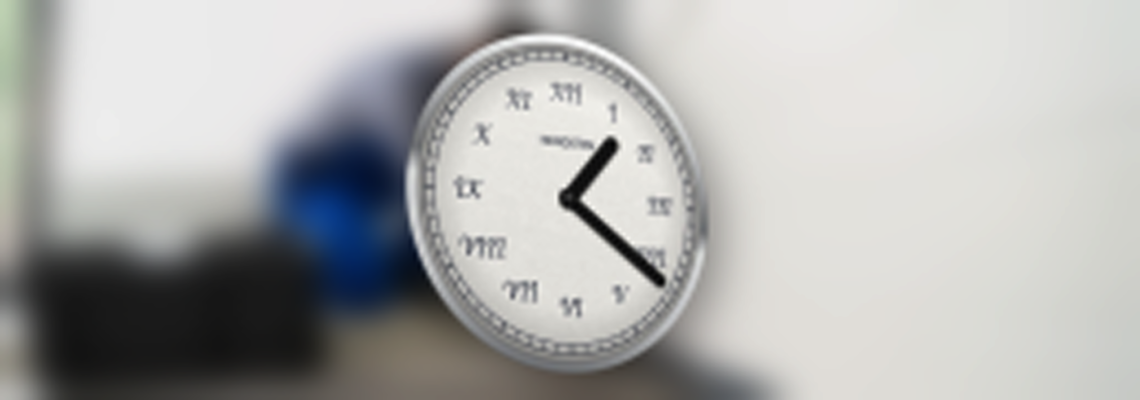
1:21
